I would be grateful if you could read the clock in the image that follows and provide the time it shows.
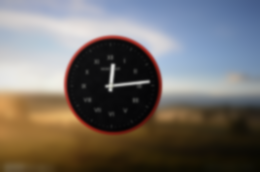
12:14
